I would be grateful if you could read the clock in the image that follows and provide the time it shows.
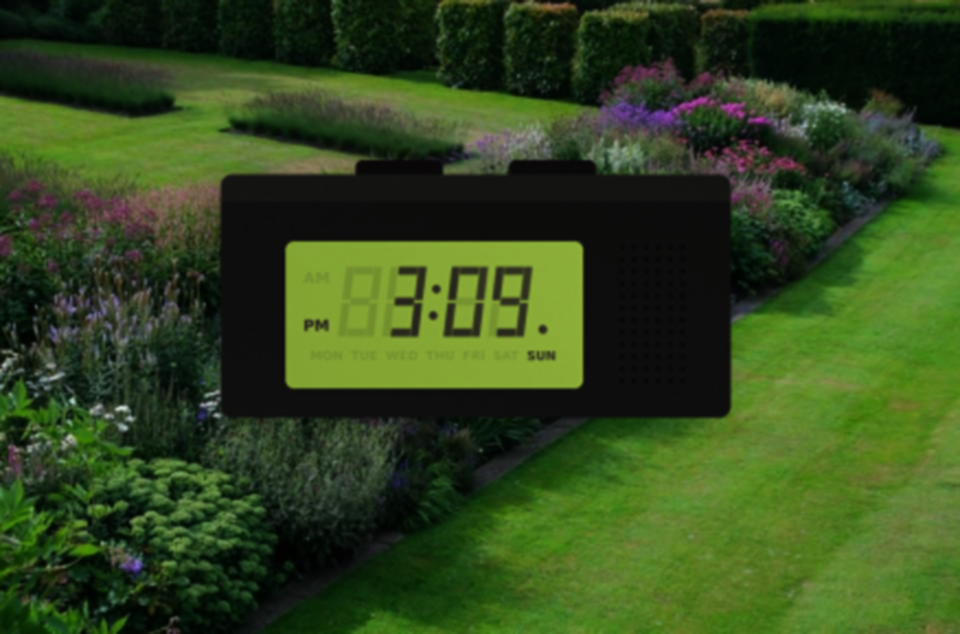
3:09
